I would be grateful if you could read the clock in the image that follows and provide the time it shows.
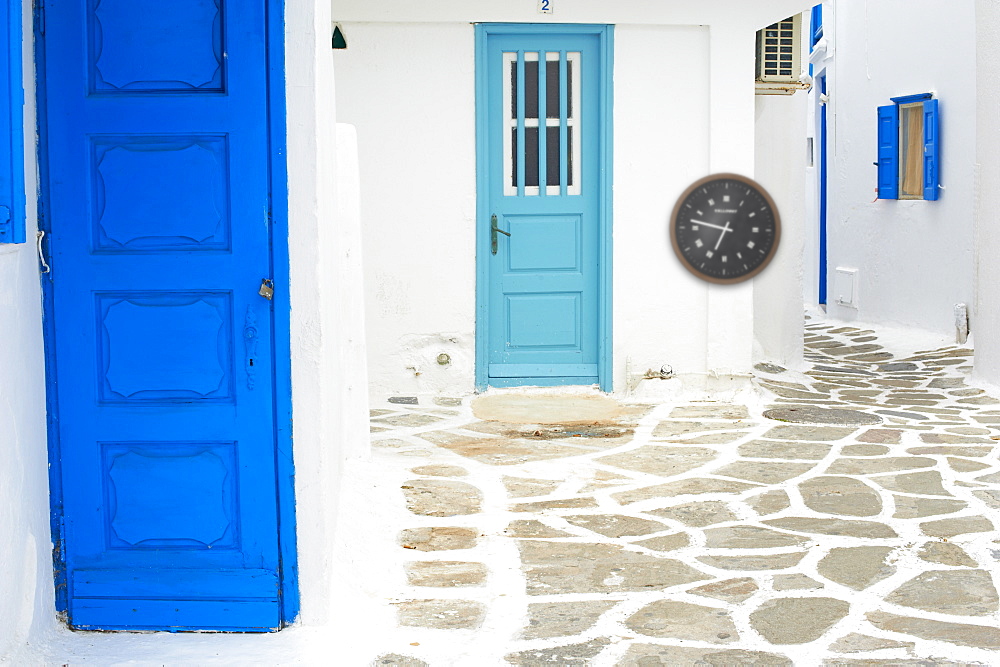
6:47
